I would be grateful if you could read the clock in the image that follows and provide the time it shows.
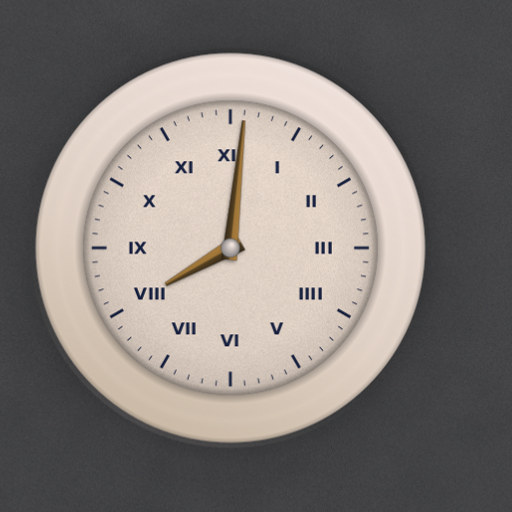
8:01
